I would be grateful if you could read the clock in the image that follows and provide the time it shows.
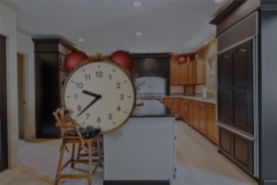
9:38
